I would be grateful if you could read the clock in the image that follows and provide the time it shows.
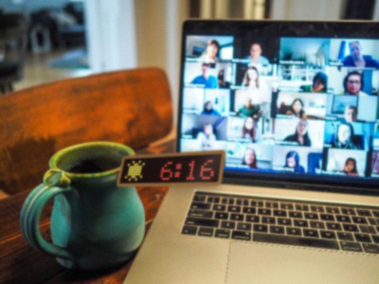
6:16
